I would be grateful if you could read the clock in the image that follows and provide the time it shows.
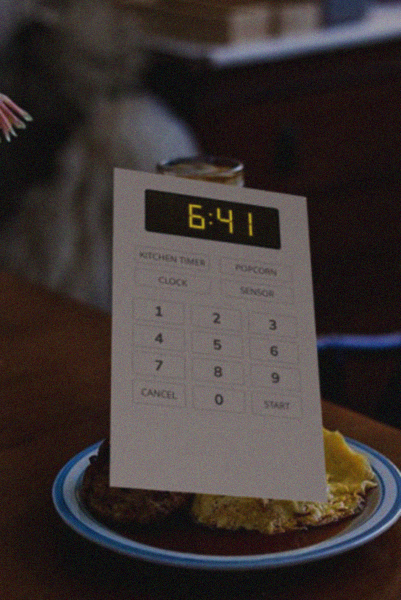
6:41
